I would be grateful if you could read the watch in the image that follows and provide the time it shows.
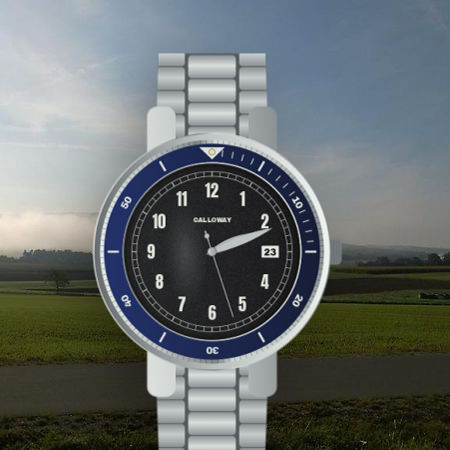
2:11:27
